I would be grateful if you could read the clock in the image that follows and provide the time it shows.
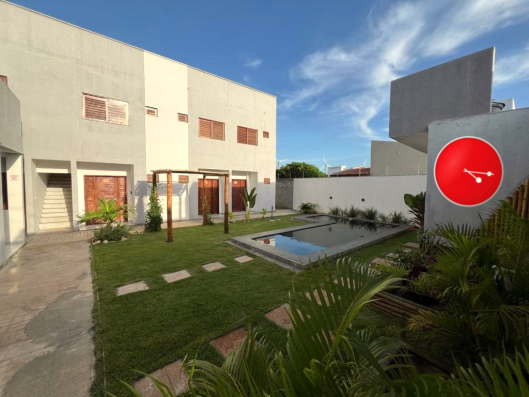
4:16
